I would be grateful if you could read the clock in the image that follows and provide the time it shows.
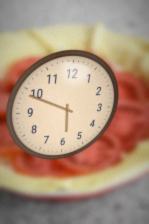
5:49
